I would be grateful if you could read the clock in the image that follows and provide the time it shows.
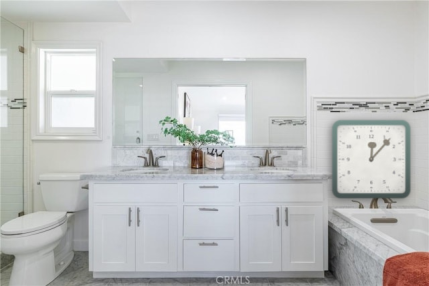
12:07
